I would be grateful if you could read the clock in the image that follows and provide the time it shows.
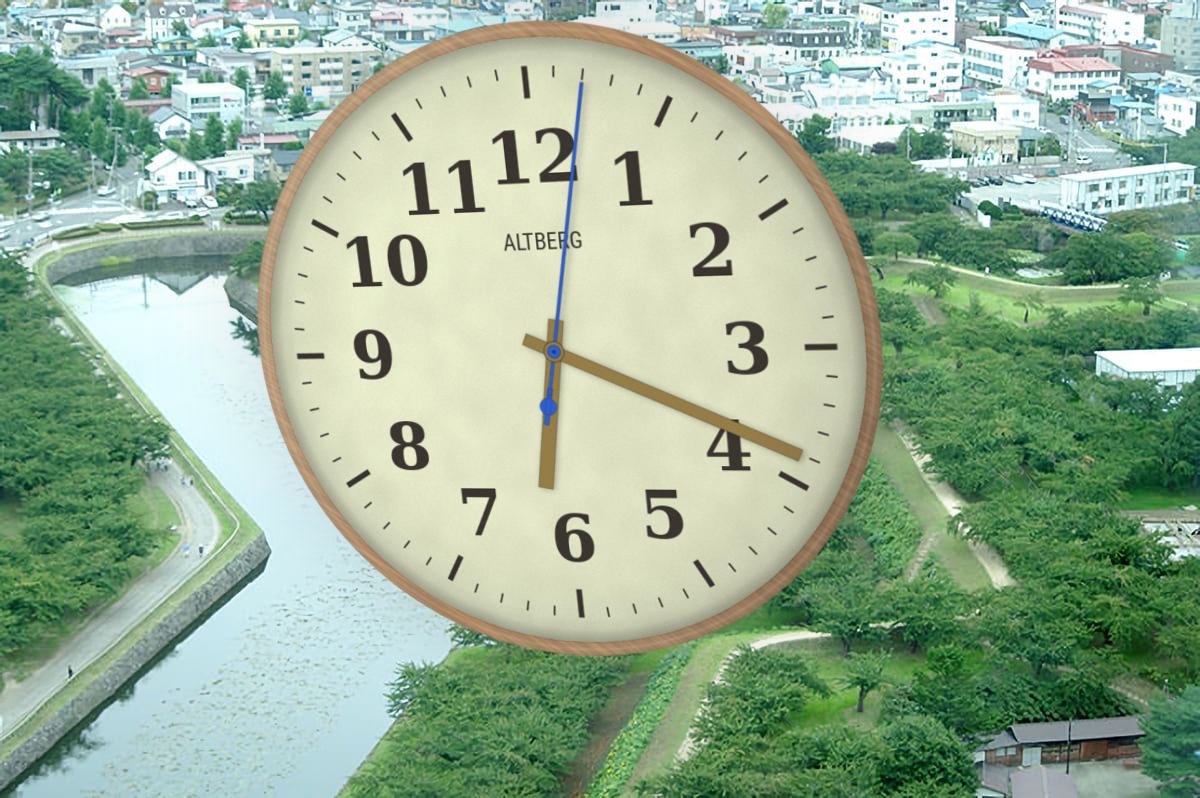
6:19:02
